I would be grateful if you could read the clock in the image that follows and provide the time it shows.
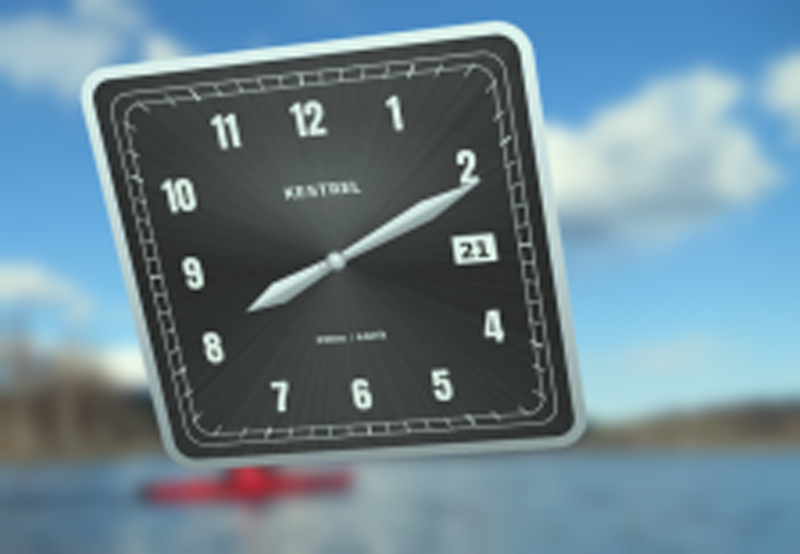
8:11
